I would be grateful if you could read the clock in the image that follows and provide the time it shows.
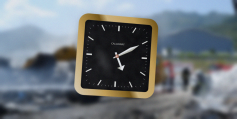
5:10
